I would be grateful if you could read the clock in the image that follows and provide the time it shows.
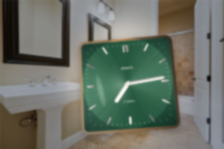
7:14
